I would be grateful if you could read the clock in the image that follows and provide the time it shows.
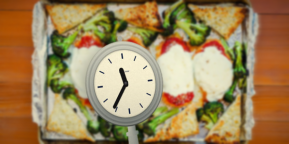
11:36
